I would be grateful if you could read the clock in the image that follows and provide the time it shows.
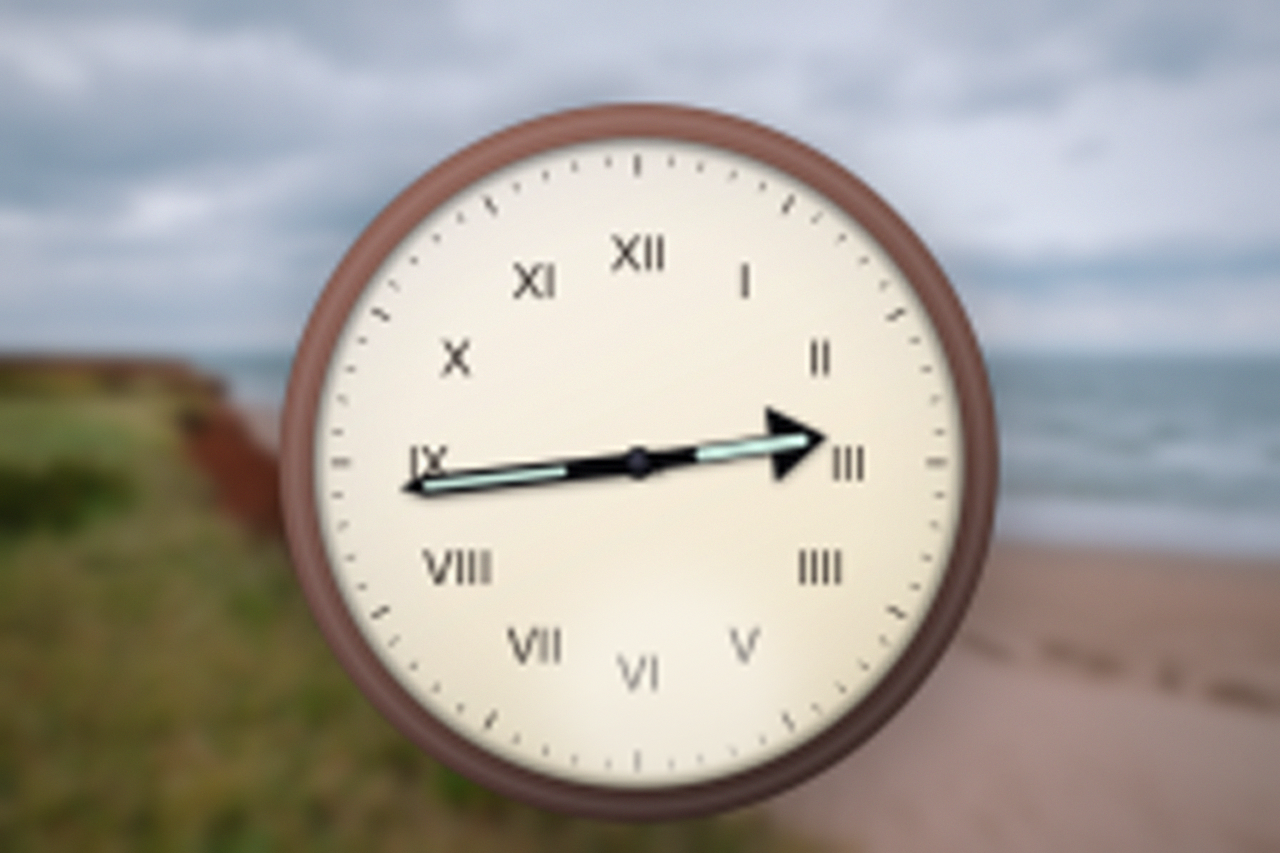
2:44
